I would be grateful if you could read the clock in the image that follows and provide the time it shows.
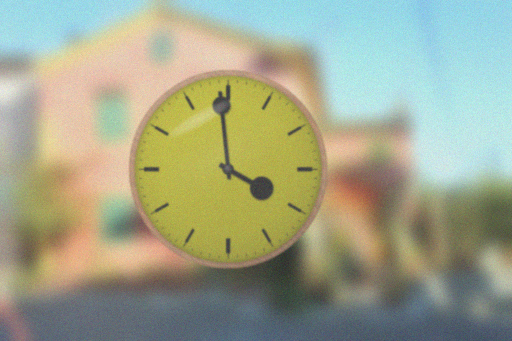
3:59
